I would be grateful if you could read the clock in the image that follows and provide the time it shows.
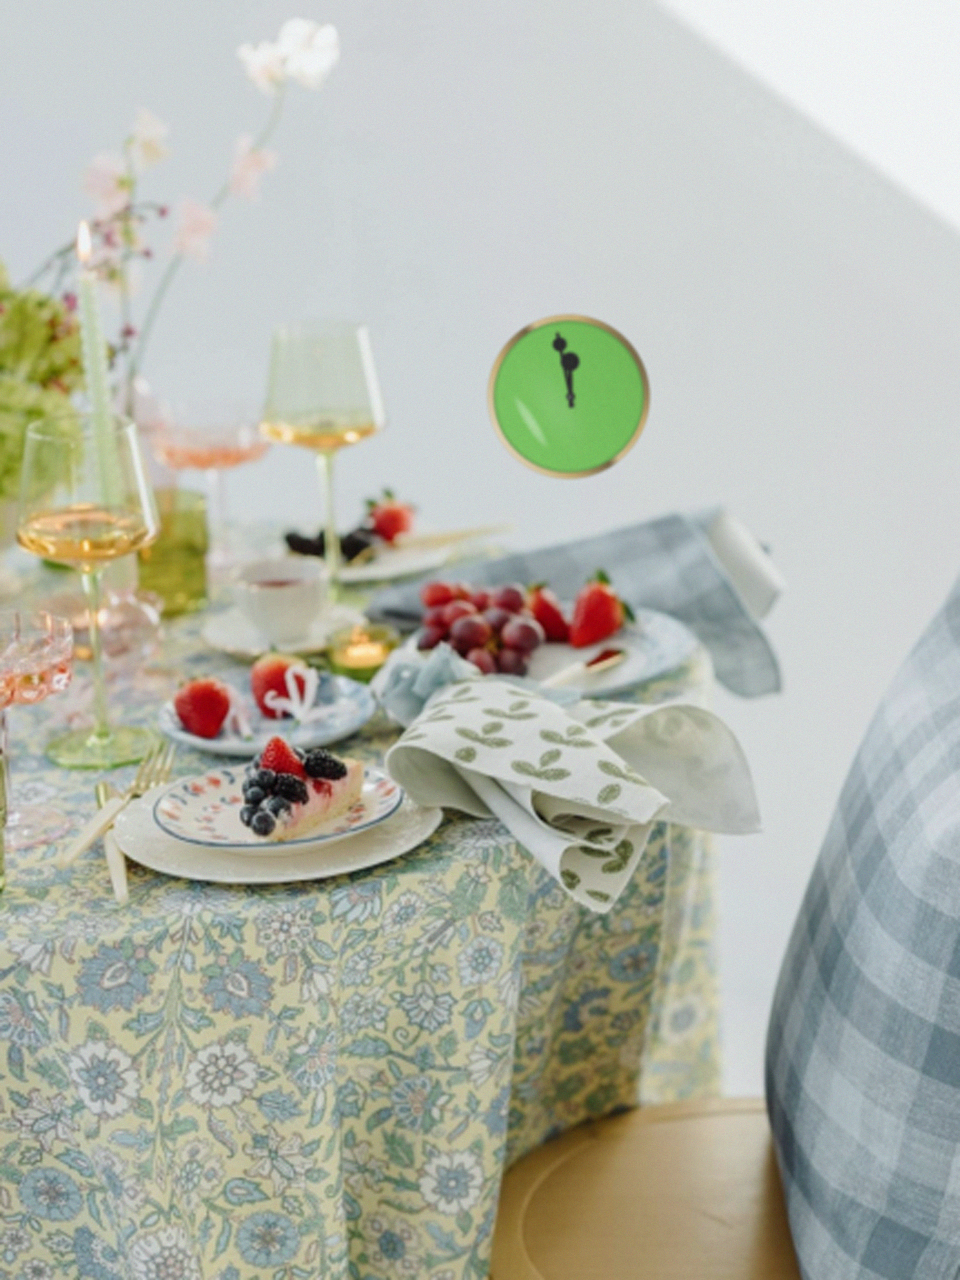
11:58
